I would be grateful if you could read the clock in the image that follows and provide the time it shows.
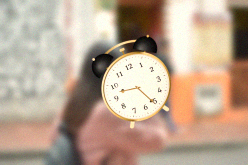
9:26
